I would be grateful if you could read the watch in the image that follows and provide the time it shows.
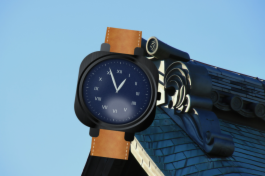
12:56
